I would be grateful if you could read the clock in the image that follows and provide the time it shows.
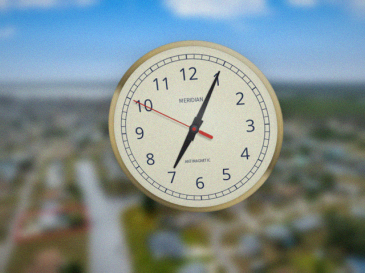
7:04:50
